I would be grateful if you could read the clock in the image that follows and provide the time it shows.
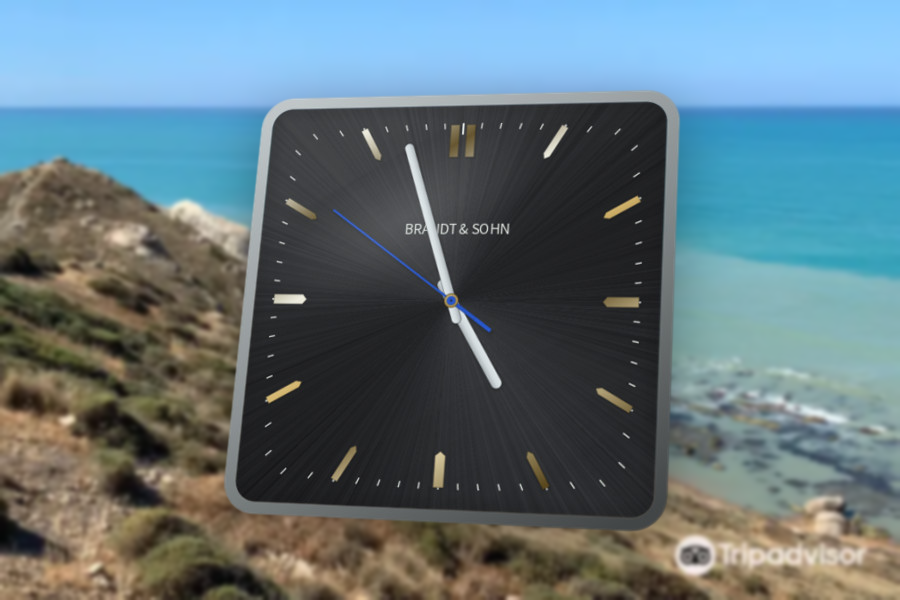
4:56:51
